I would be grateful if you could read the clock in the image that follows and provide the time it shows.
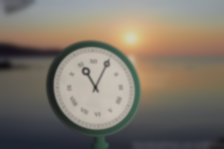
11:05
